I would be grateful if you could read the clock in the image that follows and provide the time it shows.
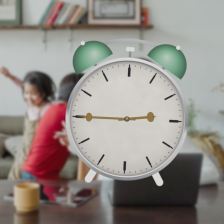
2:45
